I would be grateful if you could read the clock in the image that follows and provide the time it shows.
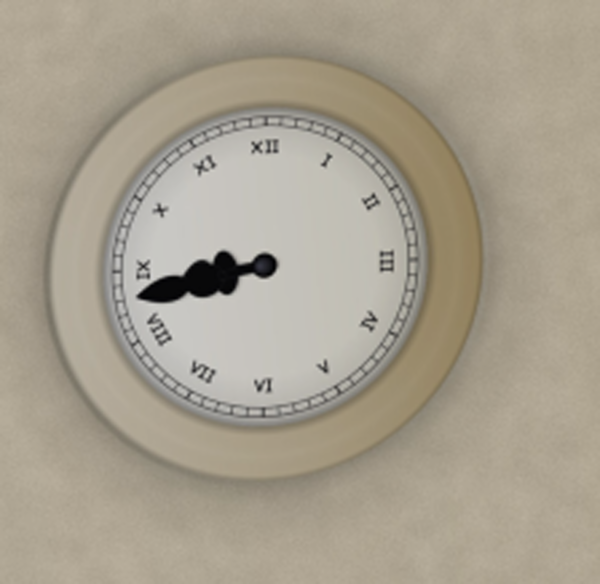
8:43
